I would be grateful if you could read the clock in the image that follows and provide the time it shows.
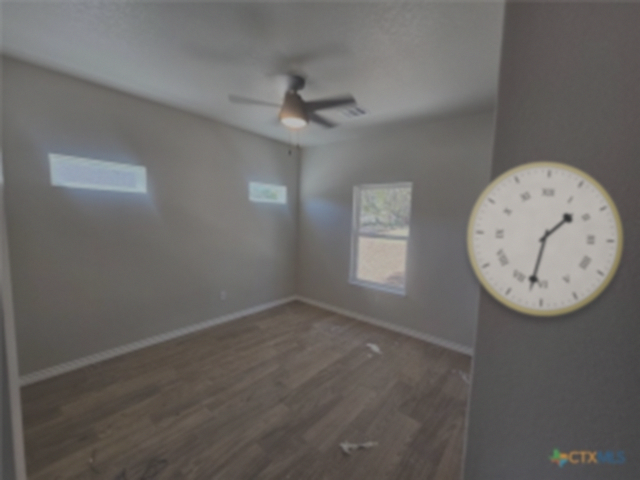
1:32
